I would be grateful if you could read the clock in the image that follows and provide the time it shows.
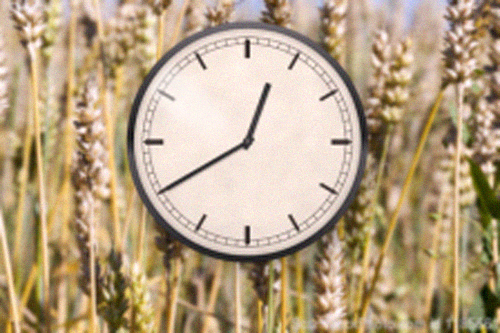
12:40
